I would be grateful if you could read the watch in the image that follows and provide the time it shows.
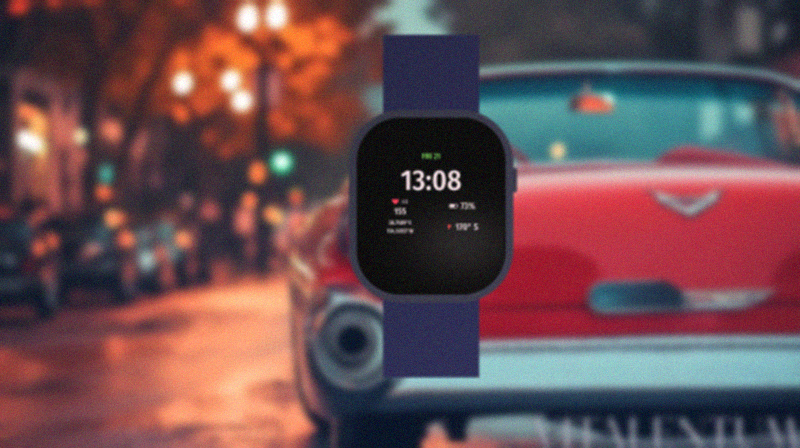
13:08
